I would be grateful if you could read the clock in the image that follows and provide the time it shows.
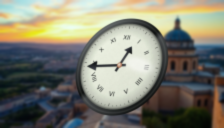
12:44
